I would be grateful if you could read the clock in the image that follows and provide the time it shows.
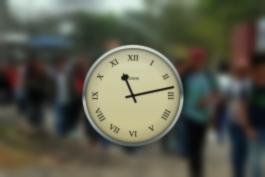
11:13
